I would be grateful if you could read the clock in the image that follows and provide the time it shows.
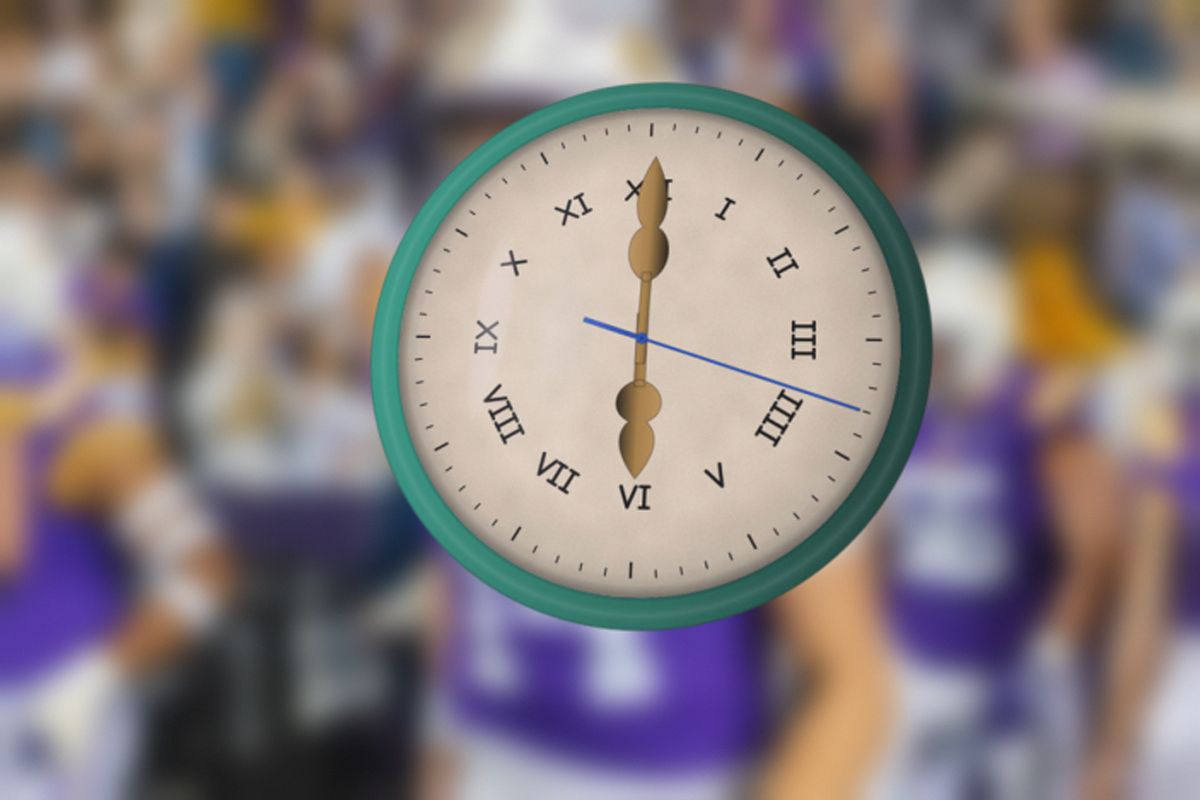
6:00:18
